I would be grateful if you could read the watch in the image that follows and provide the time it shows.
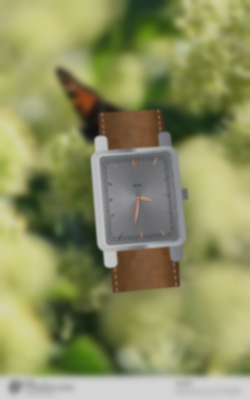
3:32
